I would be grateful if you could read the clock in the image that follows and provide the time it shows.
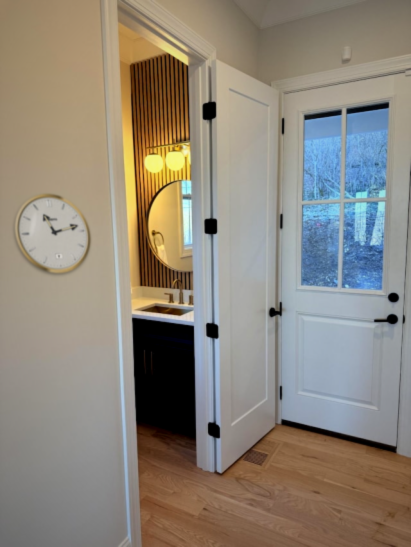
11:13
